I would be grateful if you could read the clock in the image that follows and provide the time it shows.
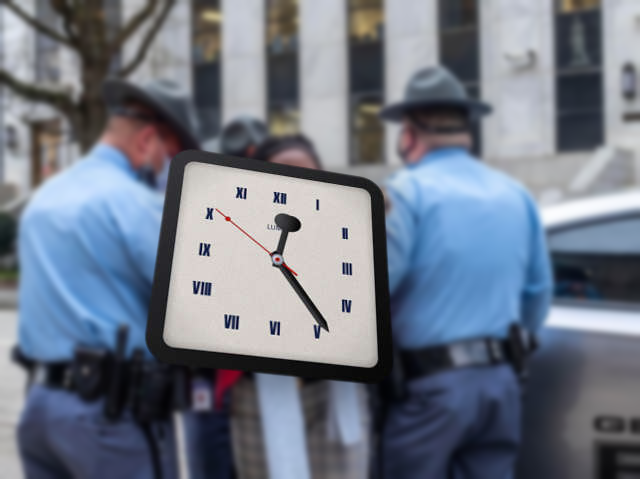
12:23:51
